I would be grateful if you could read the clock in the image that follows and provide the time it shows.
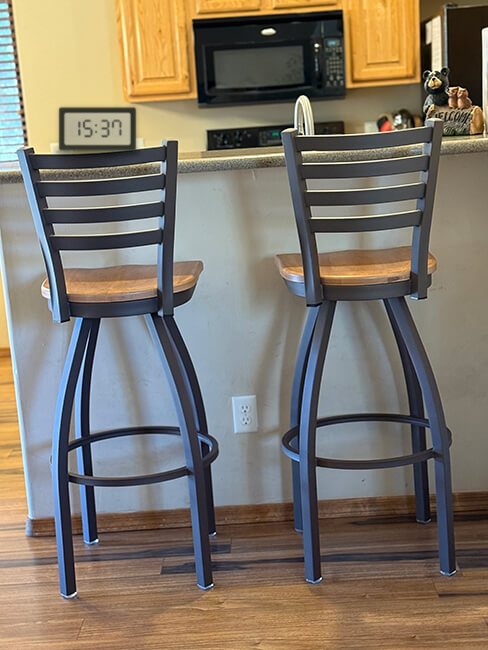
15:37
